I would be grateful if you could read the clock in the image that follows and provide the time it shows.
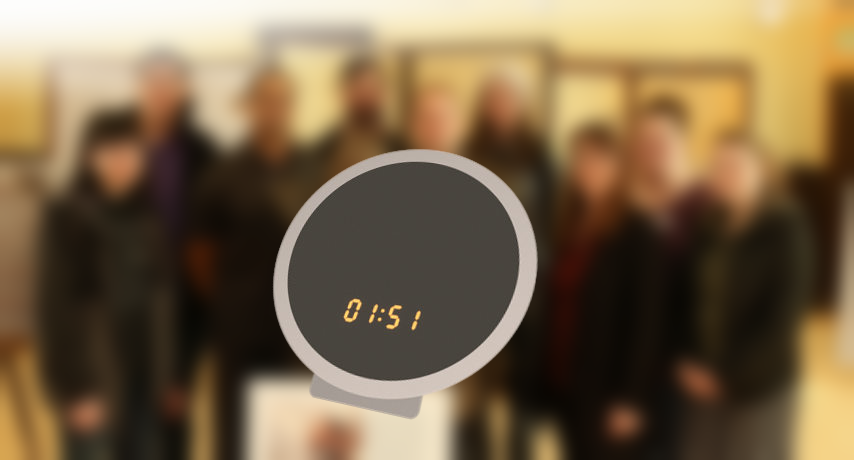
1:51
